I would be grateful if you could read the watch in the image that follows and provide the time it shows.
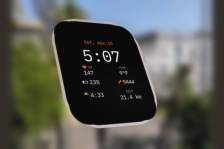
5:07
